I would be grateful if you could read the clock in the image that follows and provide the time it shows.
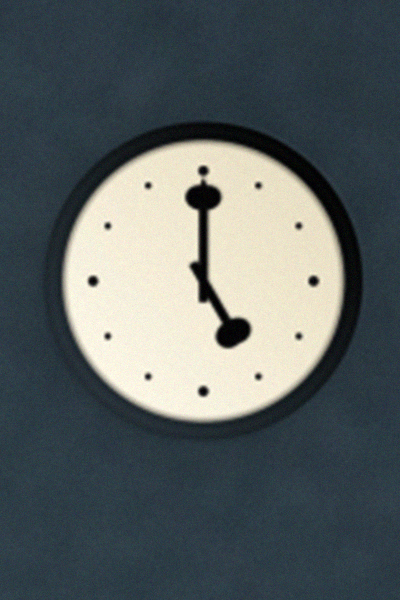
5:00
